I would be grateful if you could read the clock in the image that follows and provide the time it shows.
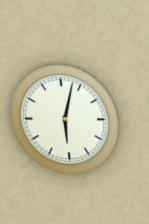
6:03
